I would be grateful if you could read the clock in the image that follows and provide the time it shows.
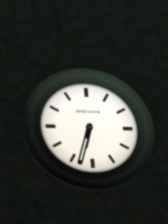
6:33
